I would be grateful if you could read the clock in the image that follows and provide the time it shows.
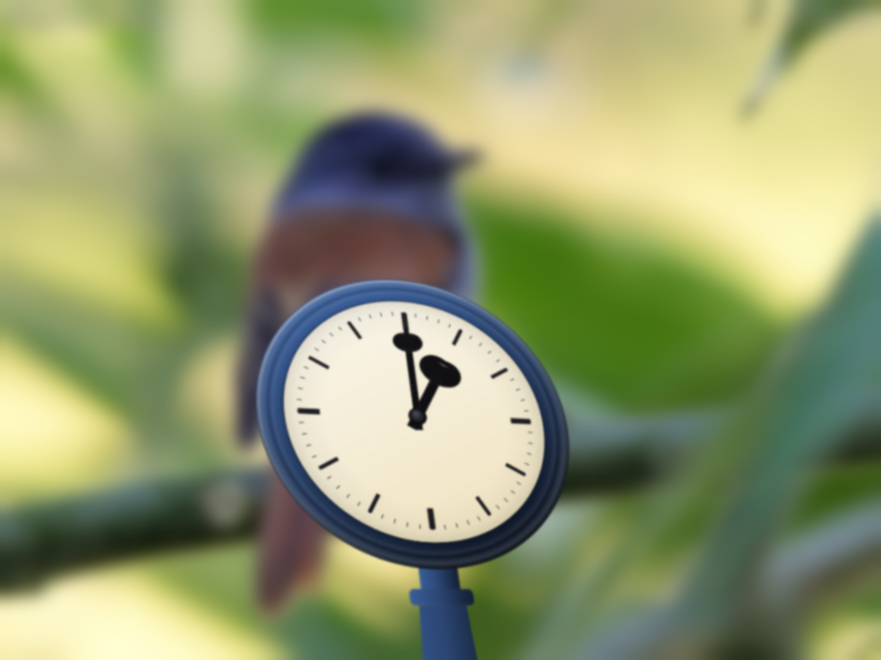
1:00
